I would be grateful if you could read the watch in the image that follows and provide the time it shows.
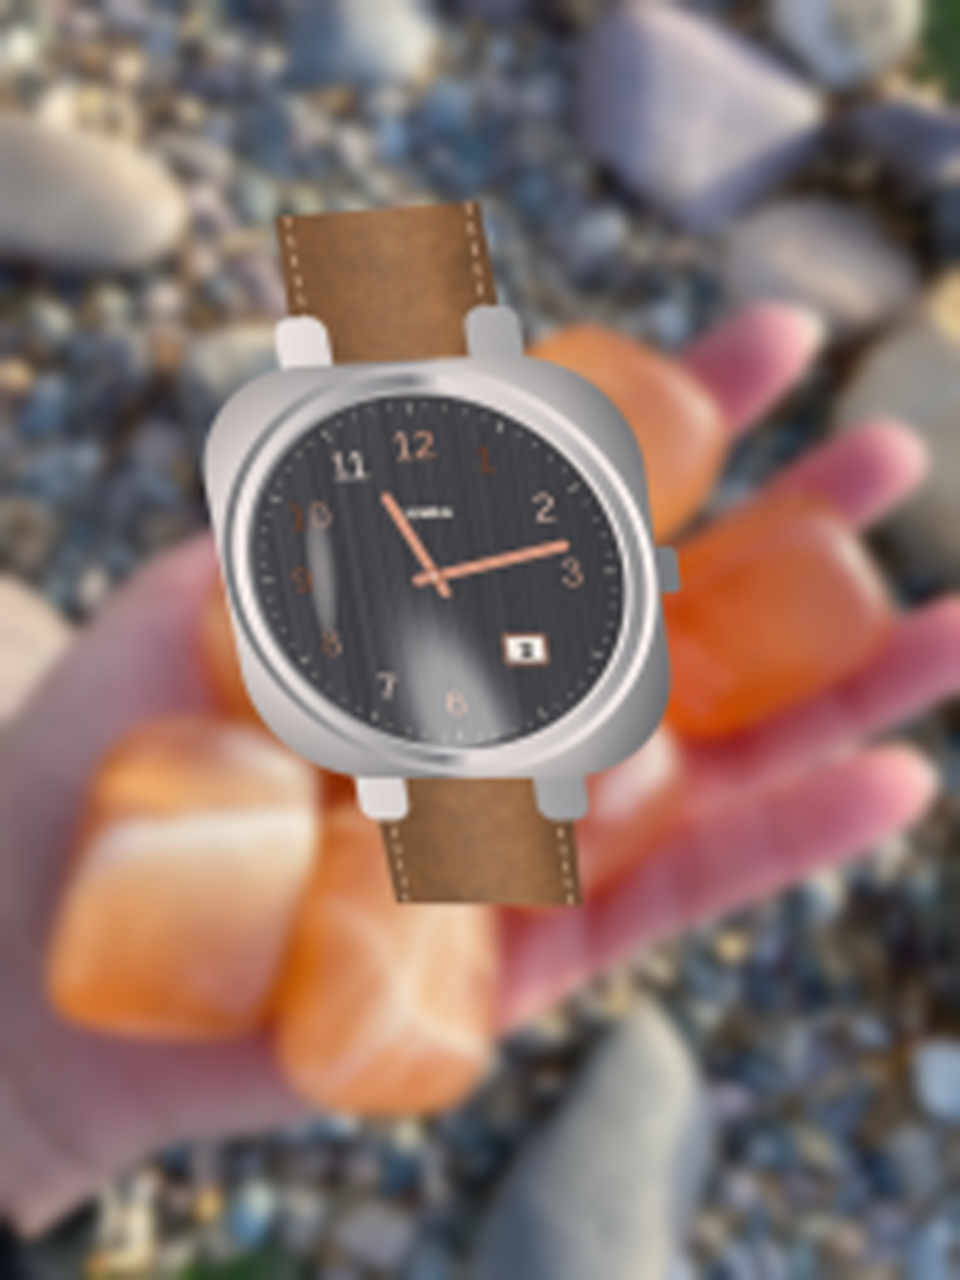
11:13
